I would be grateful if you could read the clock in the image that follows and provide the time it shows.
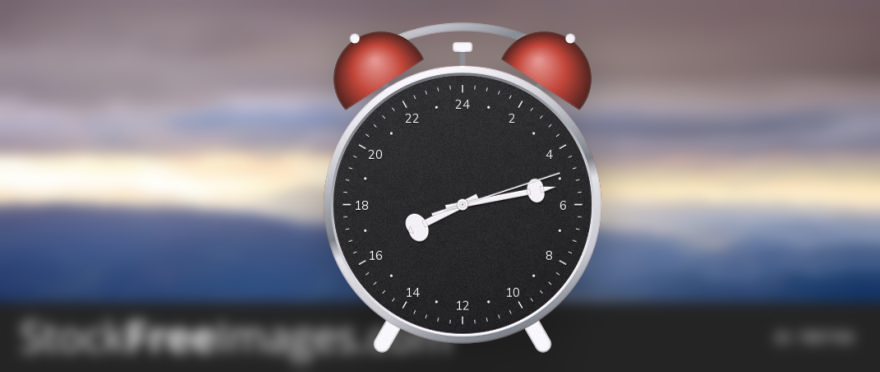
16:13:12
